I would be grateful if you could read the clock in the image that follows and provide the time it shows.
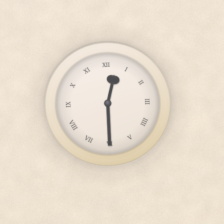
12:30
